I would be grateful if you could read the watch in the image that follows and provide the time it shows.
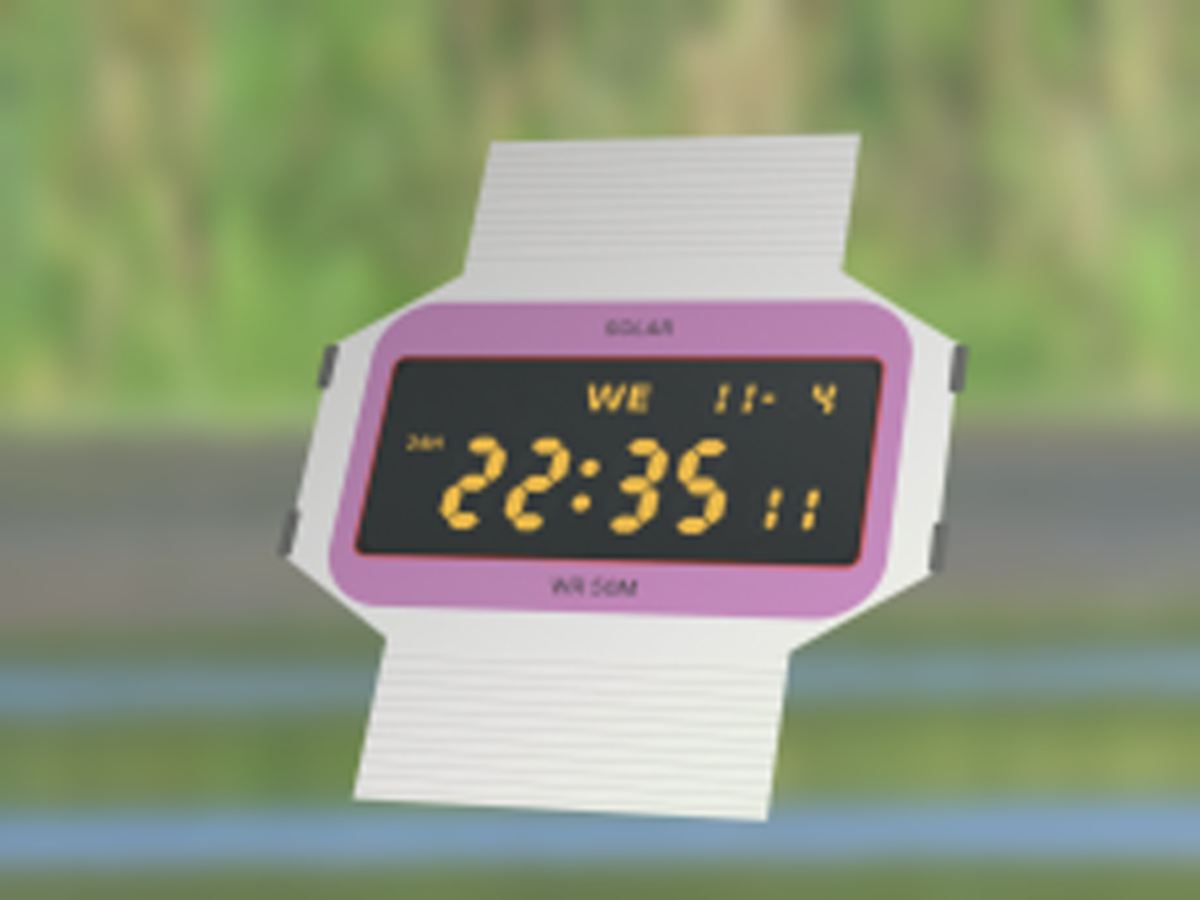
22:35:11
